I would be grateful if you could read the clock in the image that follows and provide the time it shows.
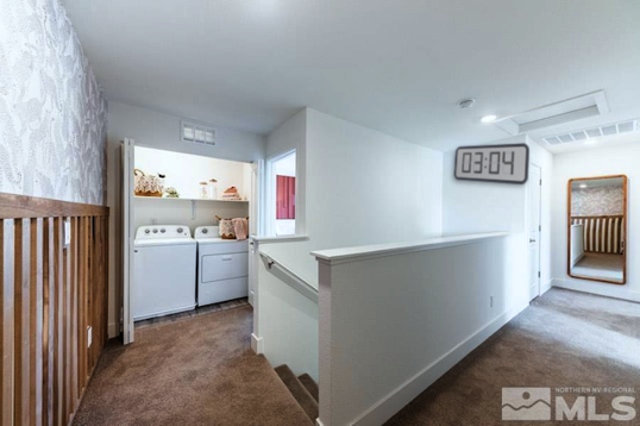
3:04
